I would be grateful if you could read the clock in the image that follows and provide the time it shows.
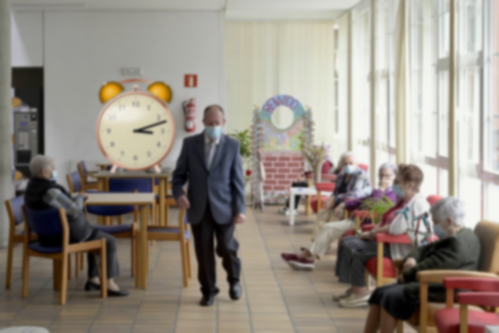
3:12
